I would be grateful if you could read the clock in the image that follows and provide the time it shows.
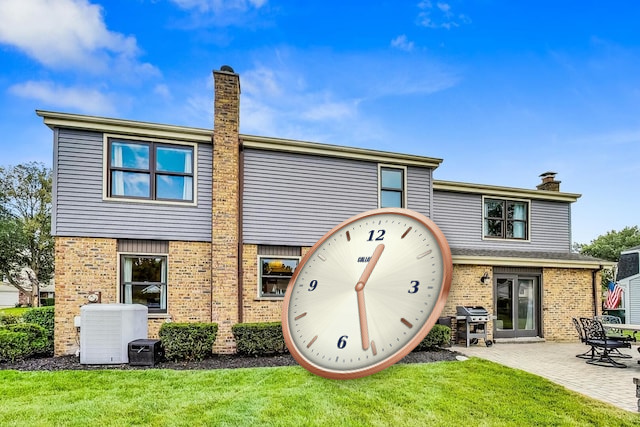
12:26
